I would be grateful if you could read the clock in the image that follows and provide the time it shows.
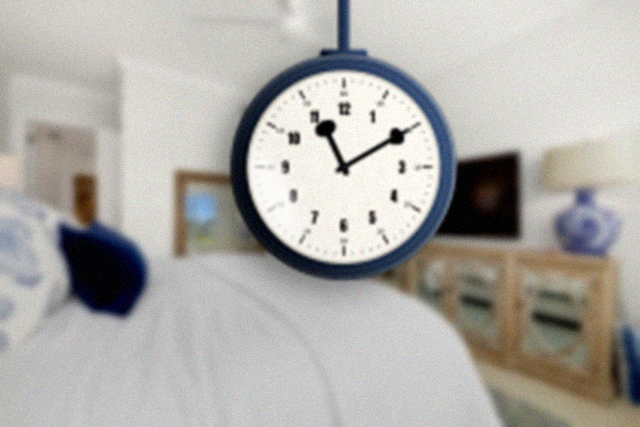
11:10
